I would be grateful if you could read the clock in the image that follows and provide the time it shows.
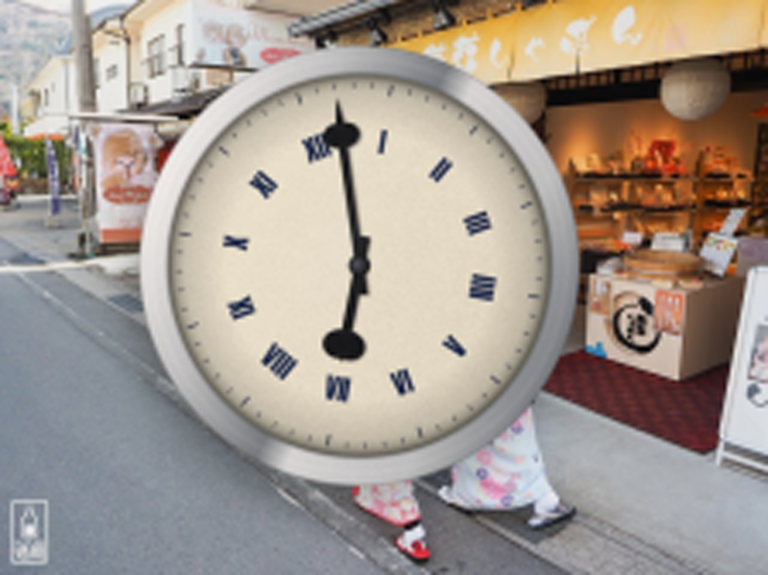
7:02
